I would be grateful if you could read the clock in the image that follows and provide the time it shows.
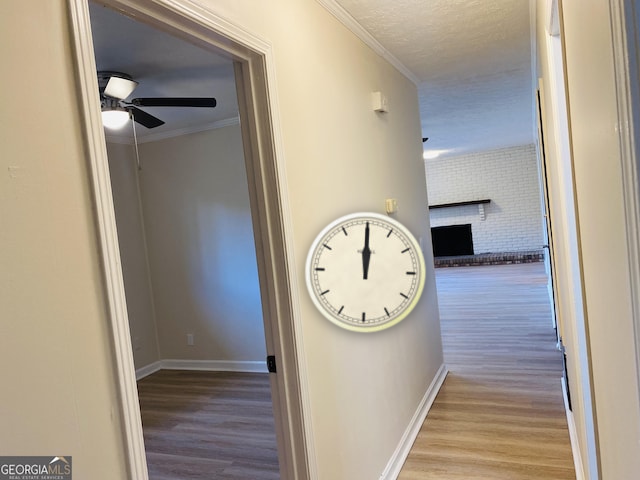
12:00
